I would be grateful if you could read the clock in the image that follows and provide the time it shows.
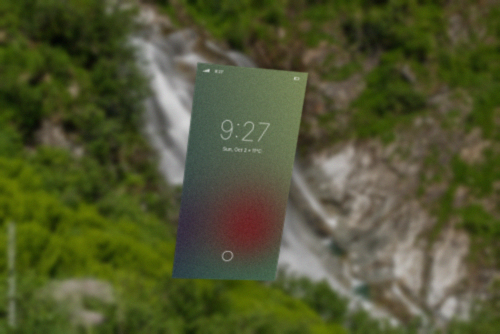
9:27
